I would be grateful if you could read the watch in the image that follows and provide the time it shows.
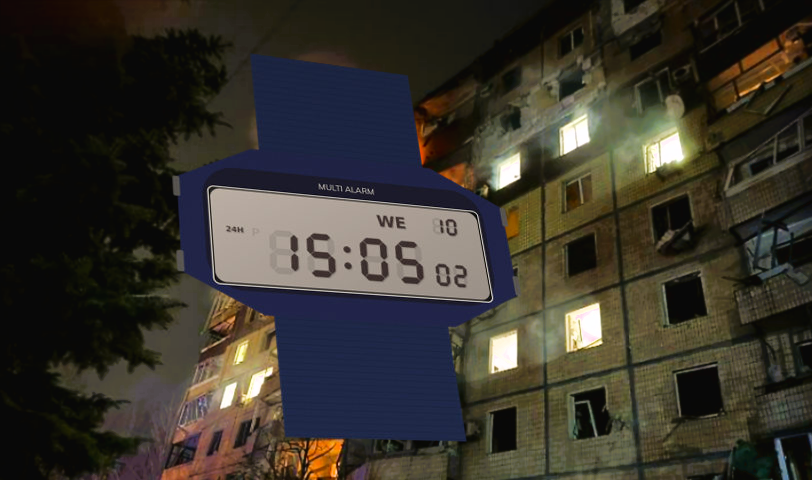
15:05:02
